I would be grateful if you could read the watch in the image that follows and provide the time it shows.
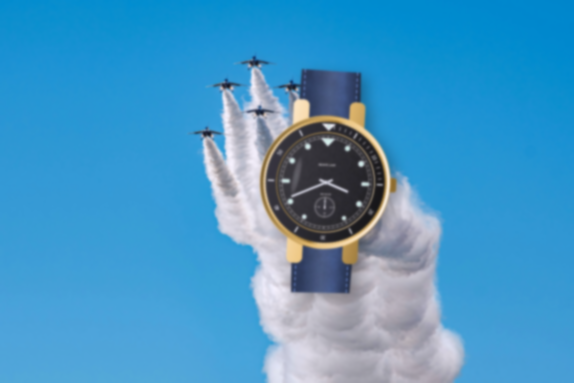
3:41
